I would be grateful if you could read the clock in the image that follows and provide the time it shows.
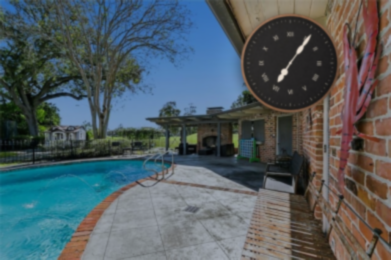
7:06
